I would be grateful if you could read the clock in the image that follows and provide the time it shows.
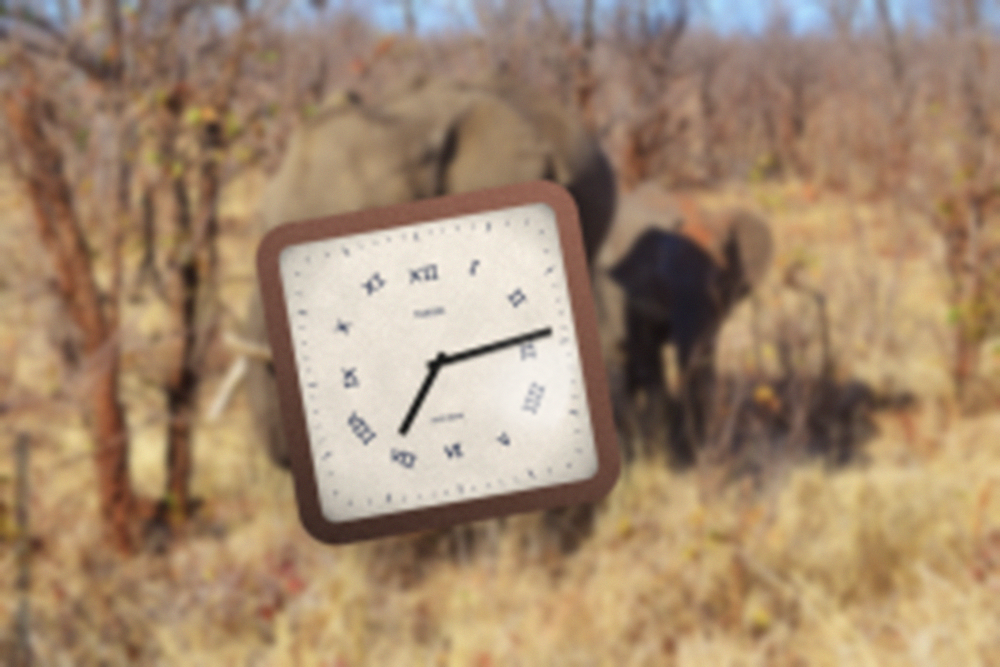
7:14
